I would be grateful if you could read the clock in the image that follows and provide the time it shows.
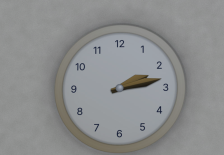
2:13
